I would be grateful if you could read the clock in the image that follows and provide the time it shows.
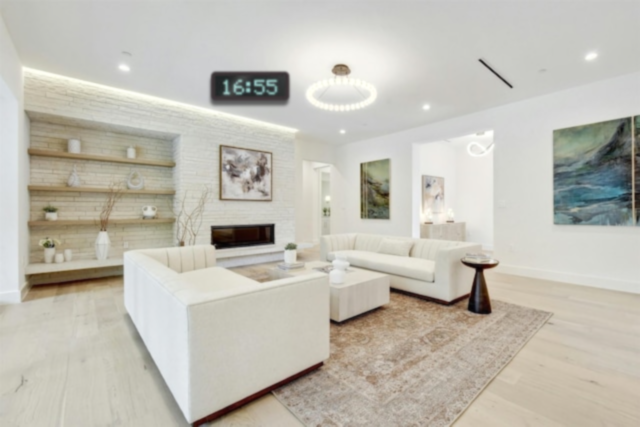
16:55
